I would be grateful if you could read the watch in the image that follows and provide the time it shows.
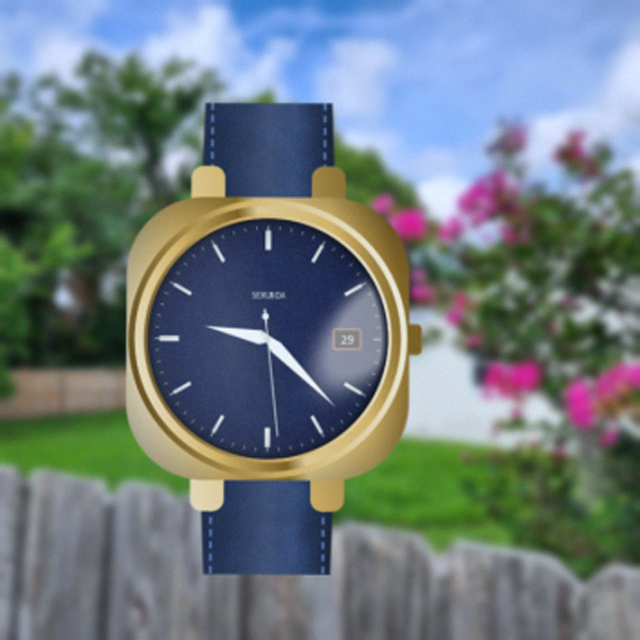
9:22:29
